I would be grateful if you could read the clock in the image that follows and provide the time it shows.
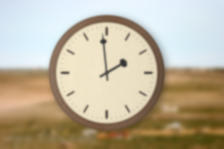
1:59
